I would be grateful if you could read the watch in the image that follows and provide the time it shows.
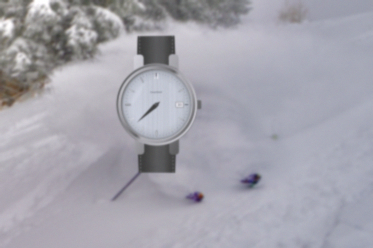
7:38
